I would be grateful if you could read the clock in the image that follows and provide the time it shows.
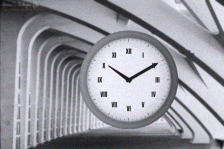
10:10
